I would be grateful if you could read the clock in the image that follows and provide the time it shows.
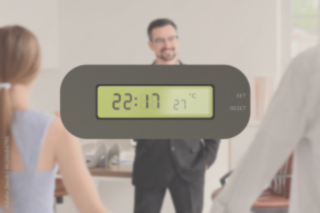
22:17
